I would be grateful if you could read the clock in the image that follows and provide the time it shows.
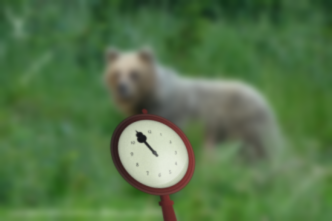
10:55
